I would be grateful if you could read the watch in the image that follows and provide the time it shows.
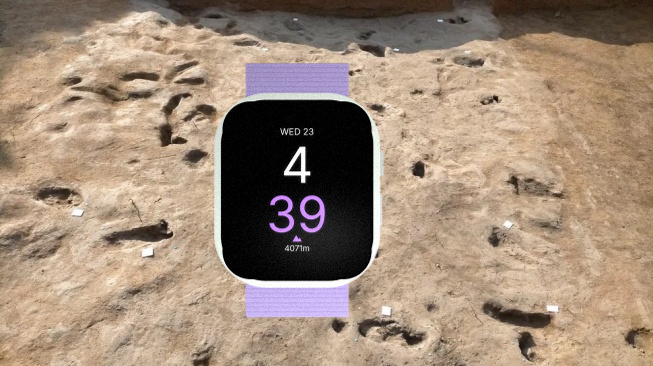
4:39
